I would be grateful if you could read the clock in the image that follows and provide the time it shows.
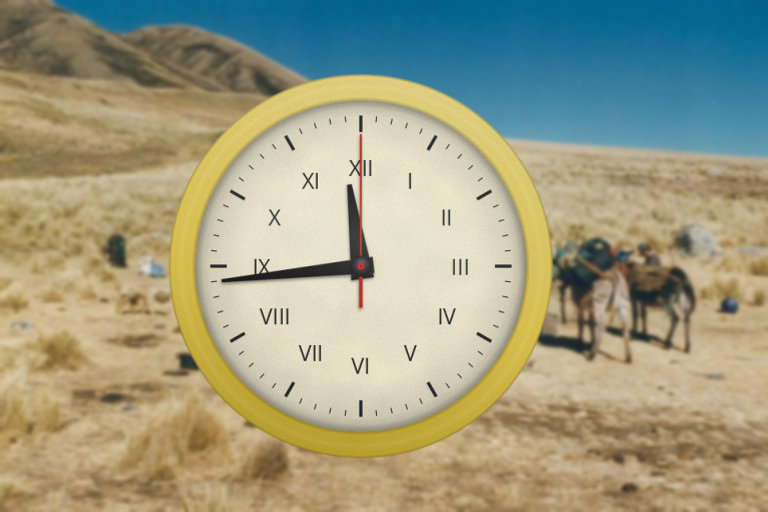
11:44:00
